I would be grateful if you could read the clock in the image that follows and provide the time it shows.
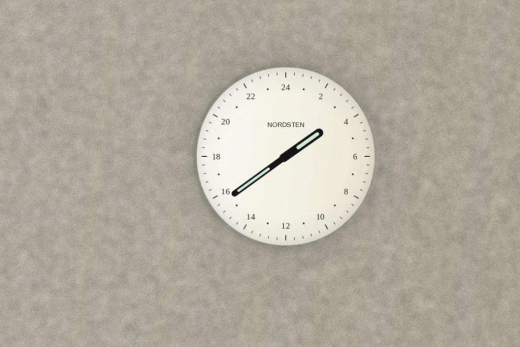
3:39
